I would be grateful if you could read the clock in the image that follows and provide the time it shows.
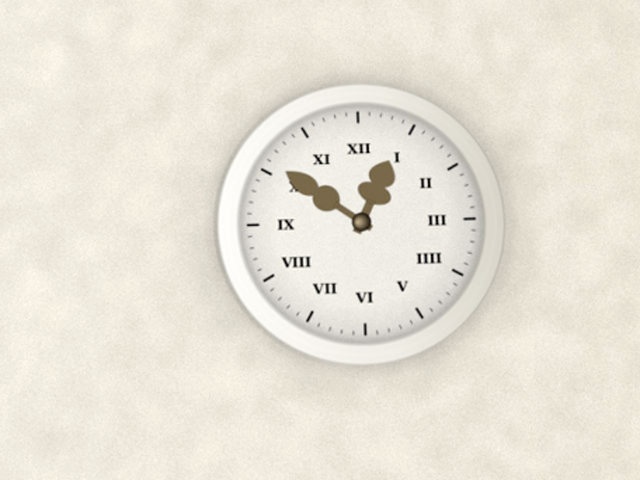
12:51
